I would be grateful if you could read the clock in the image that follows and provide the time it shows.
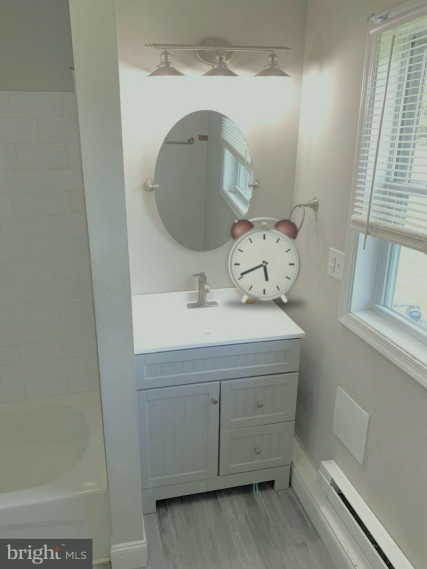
5:41
